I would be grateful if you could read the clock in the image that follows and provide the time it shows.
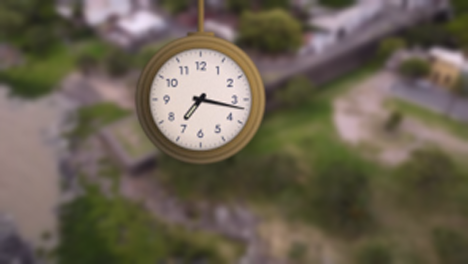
7:17
